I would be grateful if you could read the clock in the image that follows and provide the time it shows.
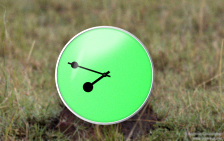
7:48
